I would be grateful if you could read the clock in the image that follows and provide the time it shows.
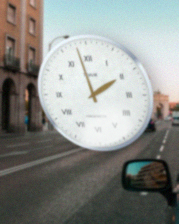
1:58
